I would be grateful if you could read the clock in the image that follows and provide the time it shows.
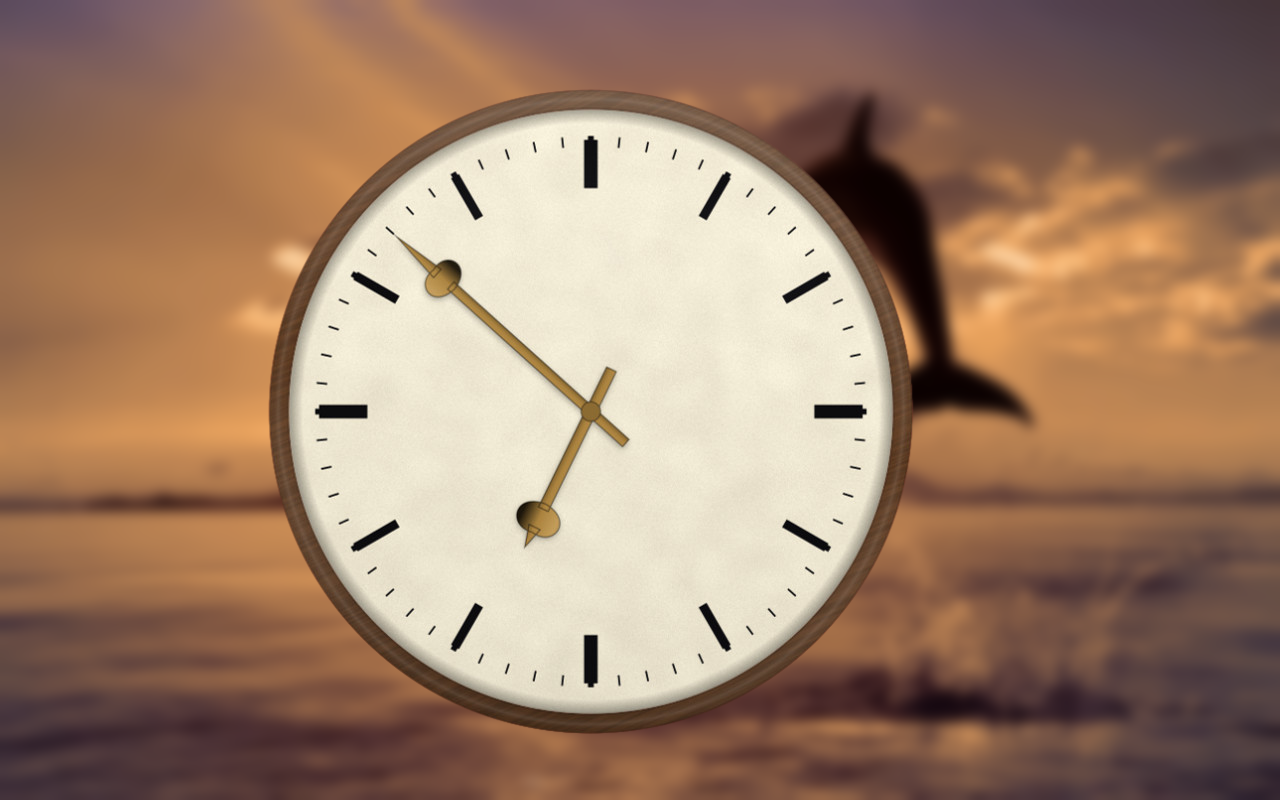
6:52
